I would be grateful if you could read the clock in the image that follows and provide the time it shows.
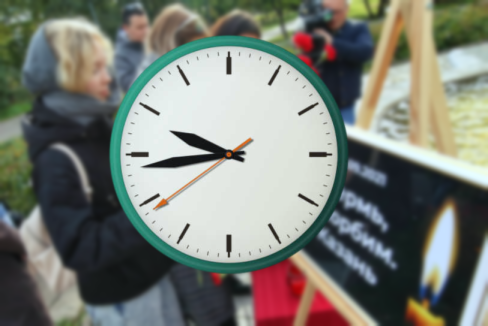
9:43:39
